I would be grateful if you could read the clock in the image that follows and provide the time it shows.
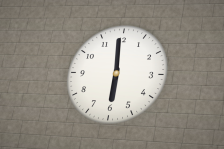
5:59
